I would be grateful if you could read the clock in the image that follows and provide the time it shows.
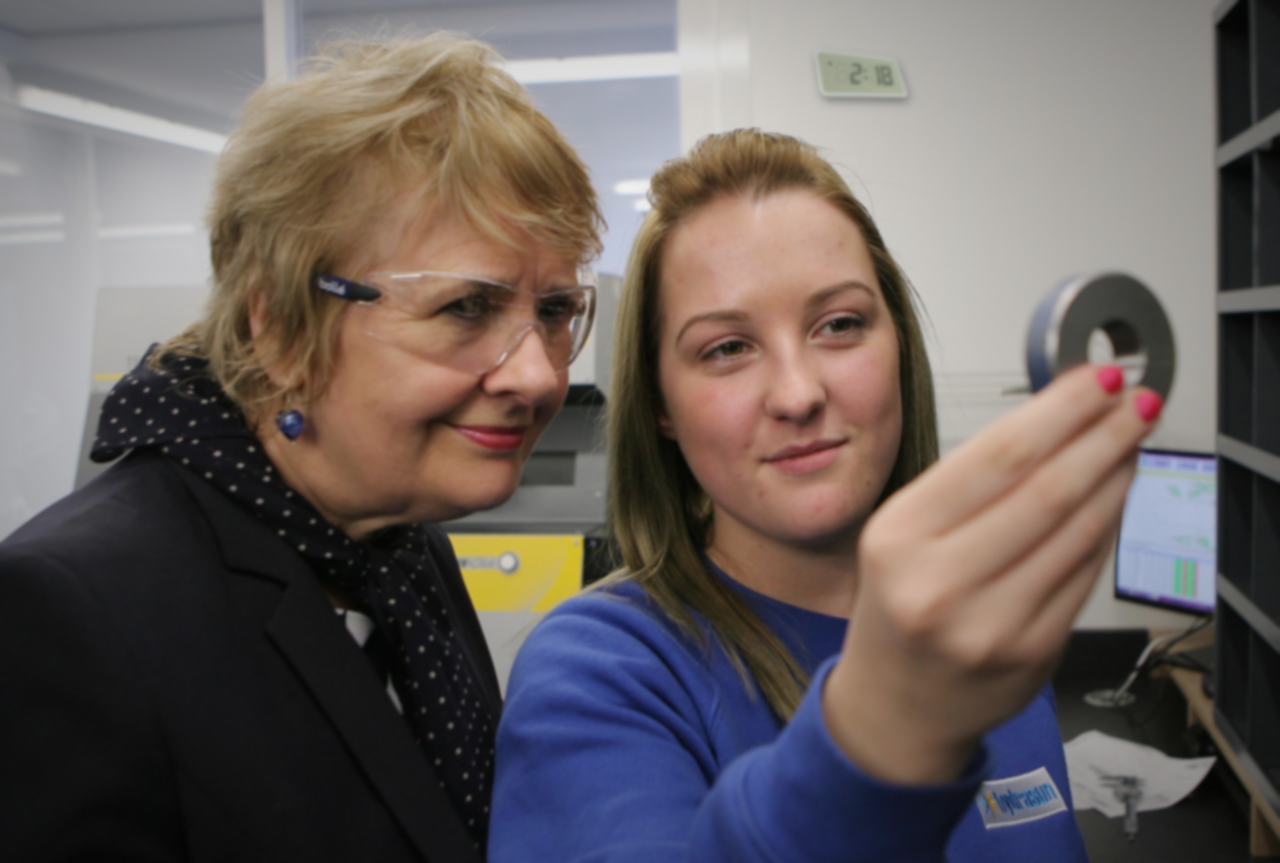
2:18
